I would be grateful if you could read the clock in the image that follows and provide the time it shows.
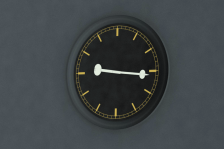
9:16
